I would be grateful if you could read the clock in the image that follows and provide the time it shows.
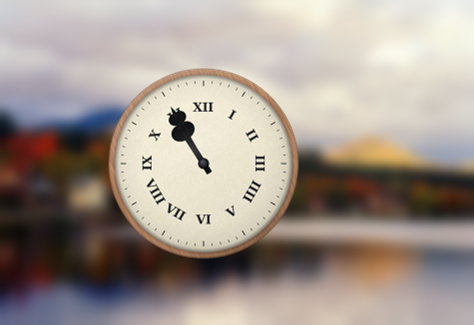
10:55
